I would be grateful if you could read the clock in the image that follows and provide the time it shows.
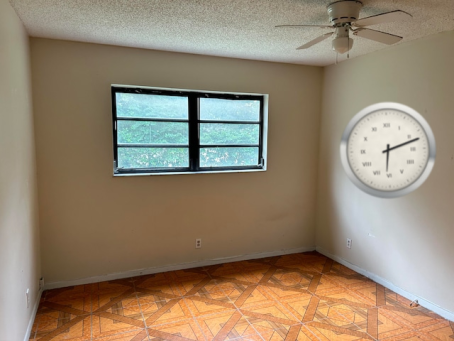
6:12
